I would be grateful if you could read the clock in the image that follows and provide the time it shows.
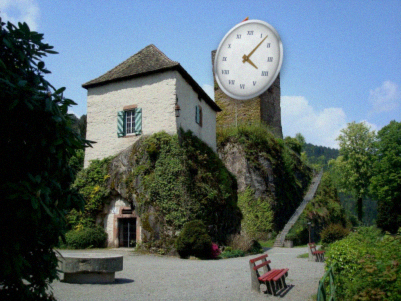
4:07
